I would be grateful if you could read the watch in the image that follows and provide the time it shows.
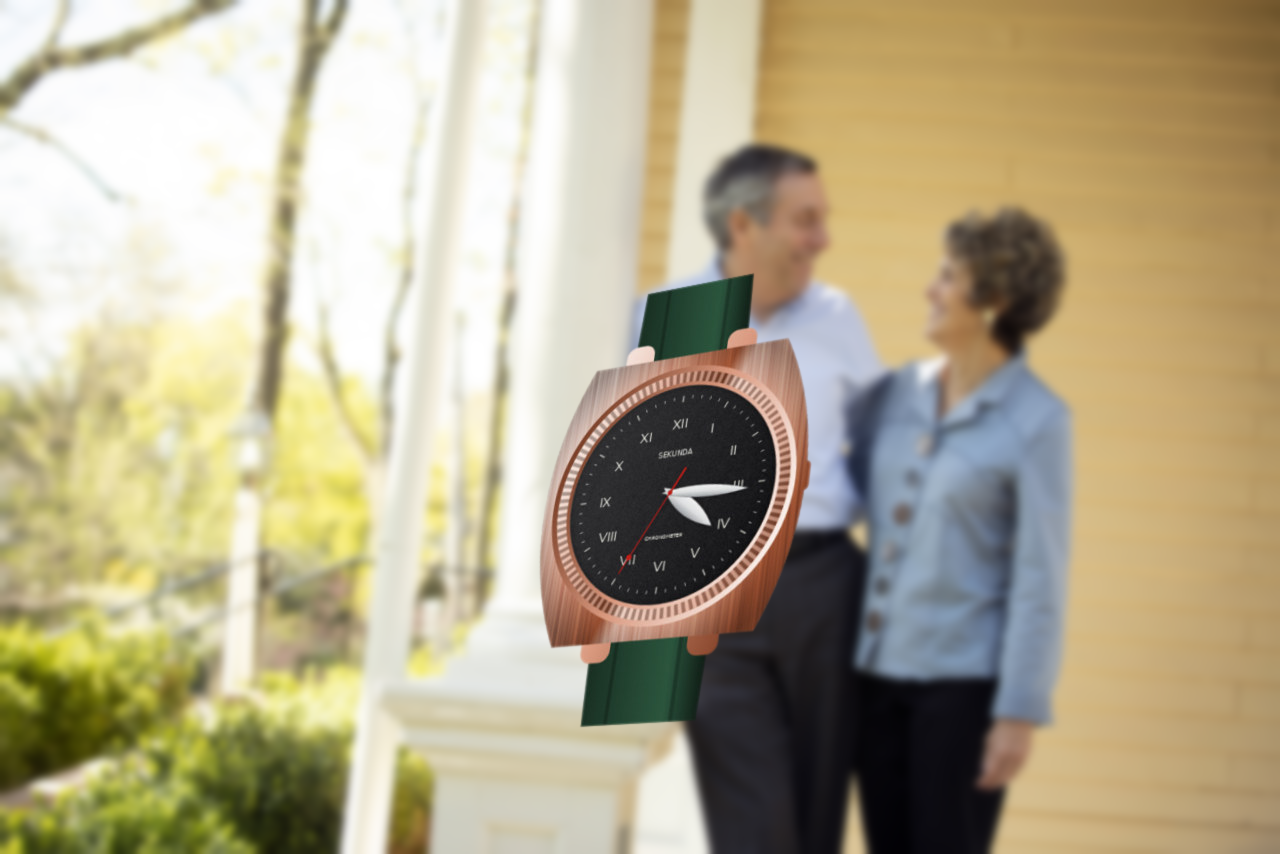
4:15:35
